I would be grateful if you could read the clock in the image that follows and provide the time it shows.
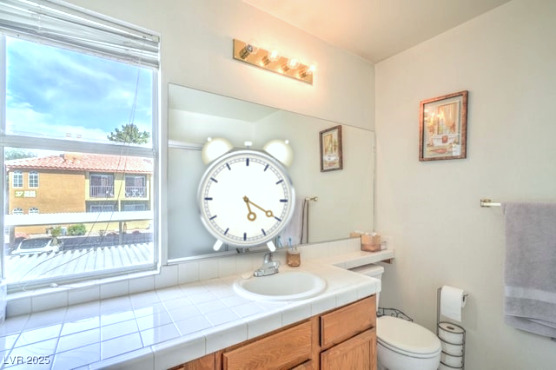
5:20
